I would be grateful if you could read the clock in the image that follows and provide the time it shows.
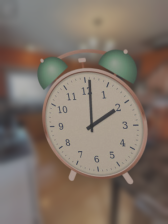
2:01
